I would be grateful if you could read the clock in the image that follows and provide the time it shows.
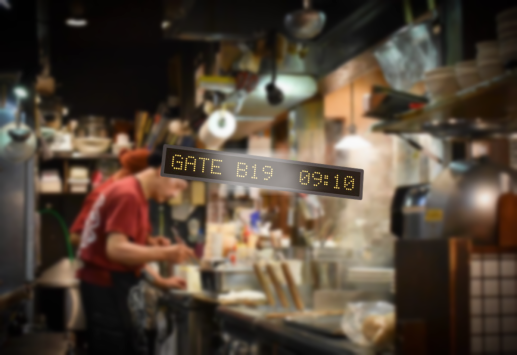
9:10
